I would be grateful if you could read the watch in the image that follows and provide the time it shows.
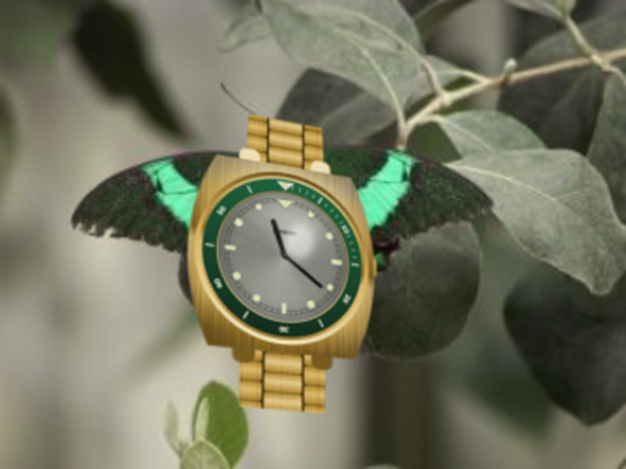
11:21
